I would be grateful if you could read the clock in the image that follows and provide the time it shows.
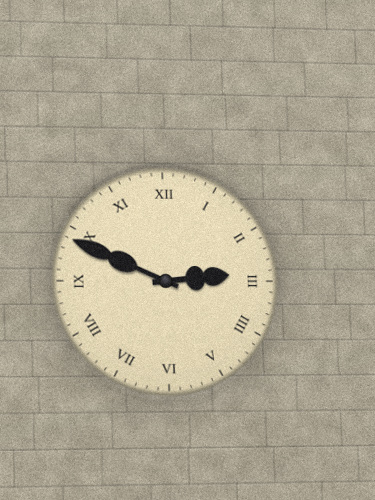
2:49
